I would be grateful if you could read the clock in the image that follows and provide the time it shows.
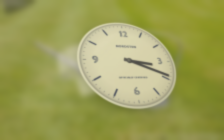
3:19
